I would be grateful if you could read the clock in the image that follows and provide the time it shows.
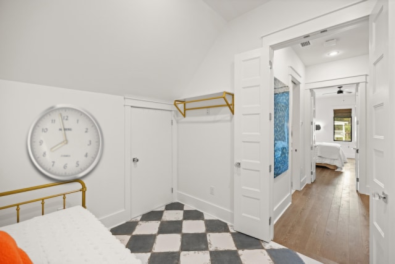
7:58
